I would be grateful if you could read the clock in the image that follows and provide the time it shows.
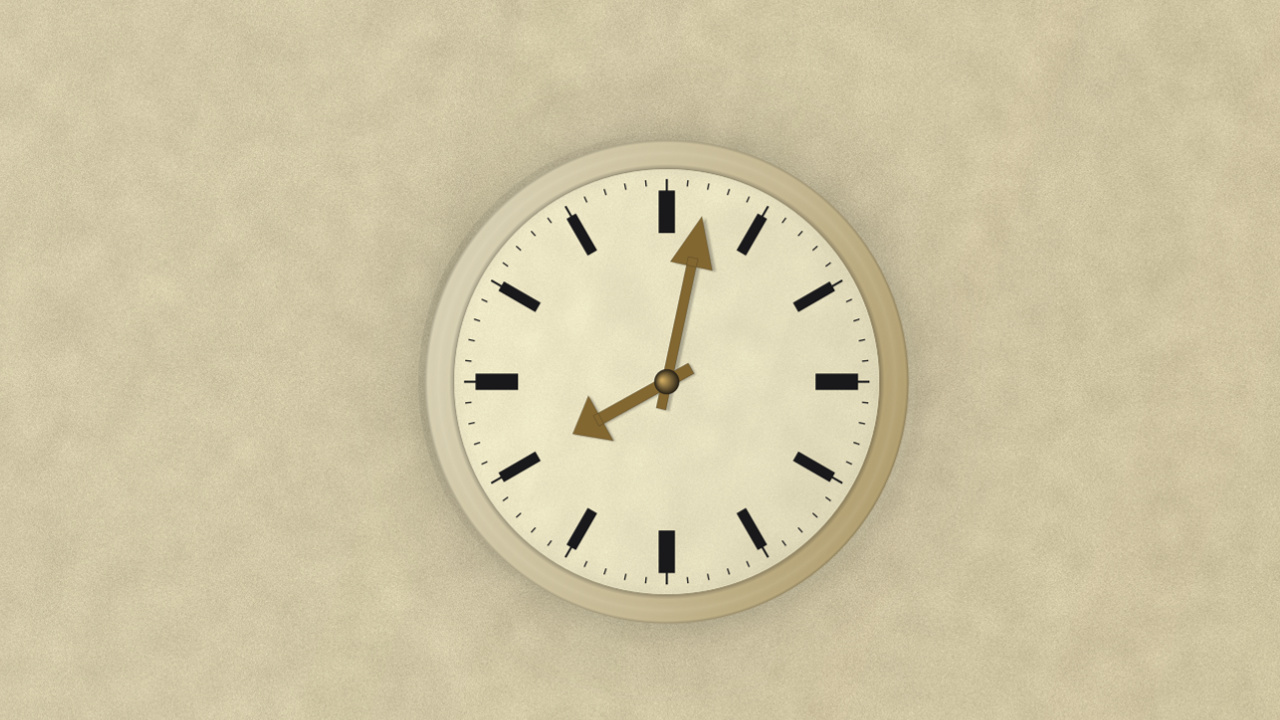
8:02
